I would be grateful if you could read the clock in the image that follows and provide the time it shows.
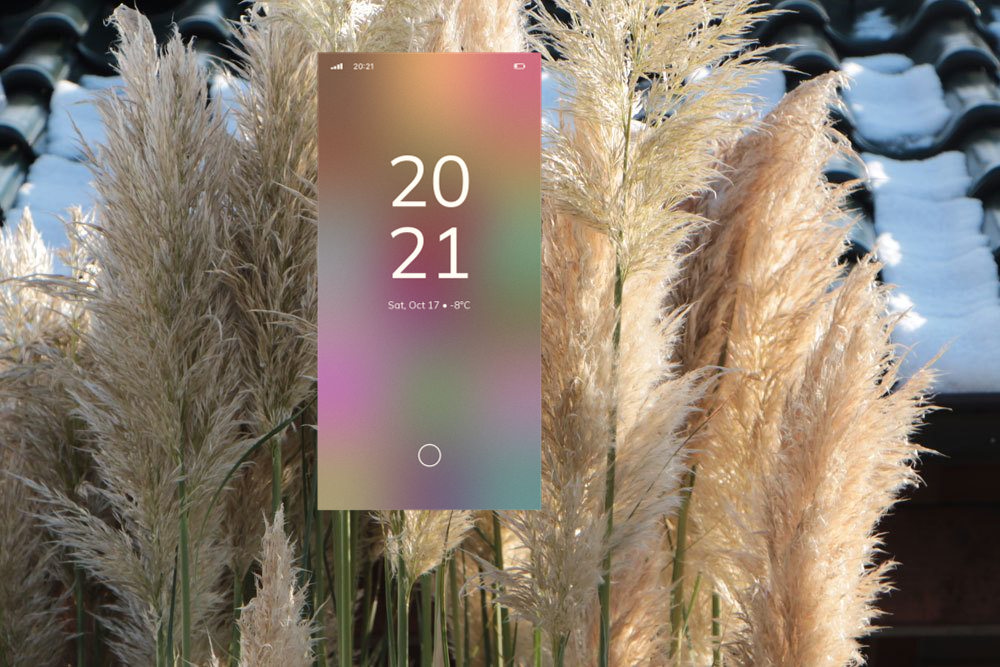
20:21
